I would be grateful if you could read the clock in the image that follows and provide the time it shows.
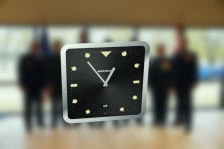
12:54
